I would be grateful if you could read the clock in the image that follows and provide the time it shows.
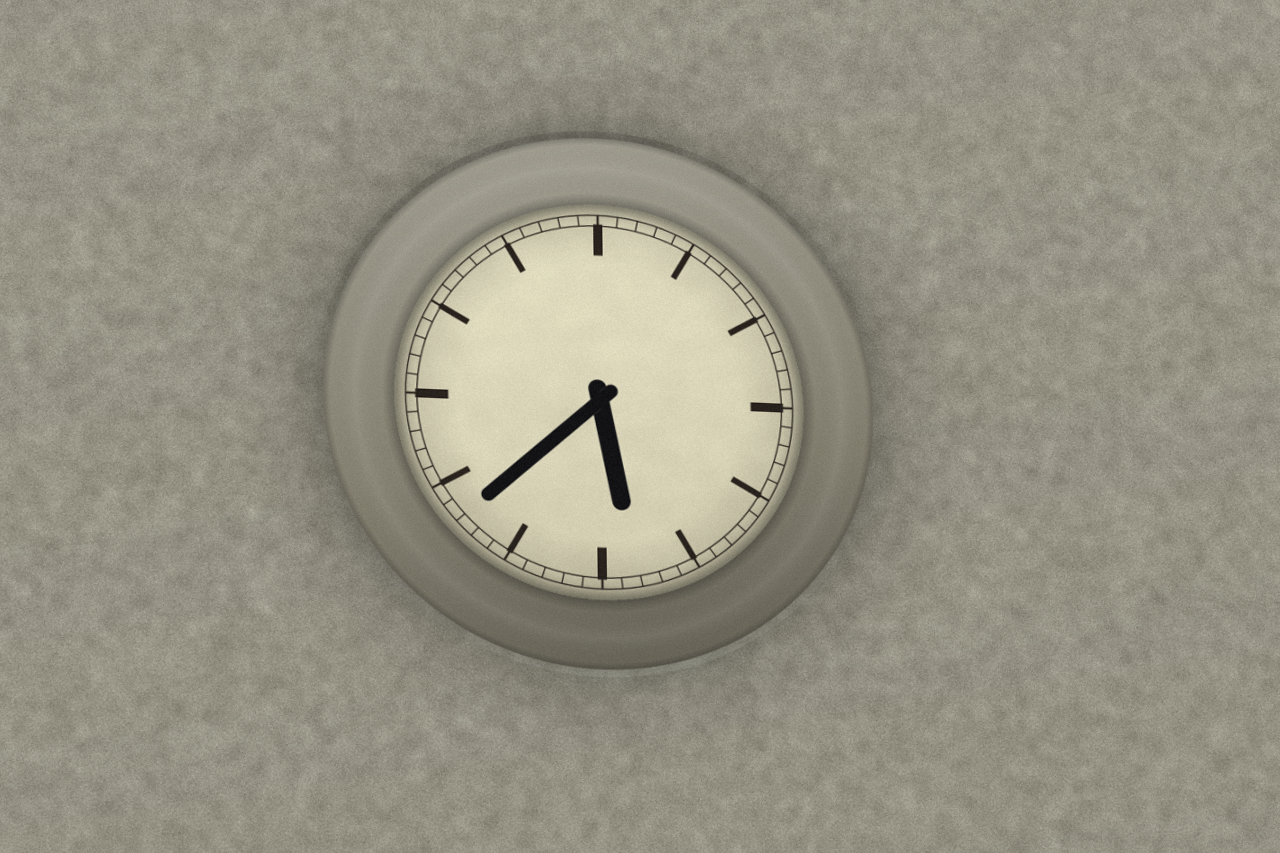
5:38
